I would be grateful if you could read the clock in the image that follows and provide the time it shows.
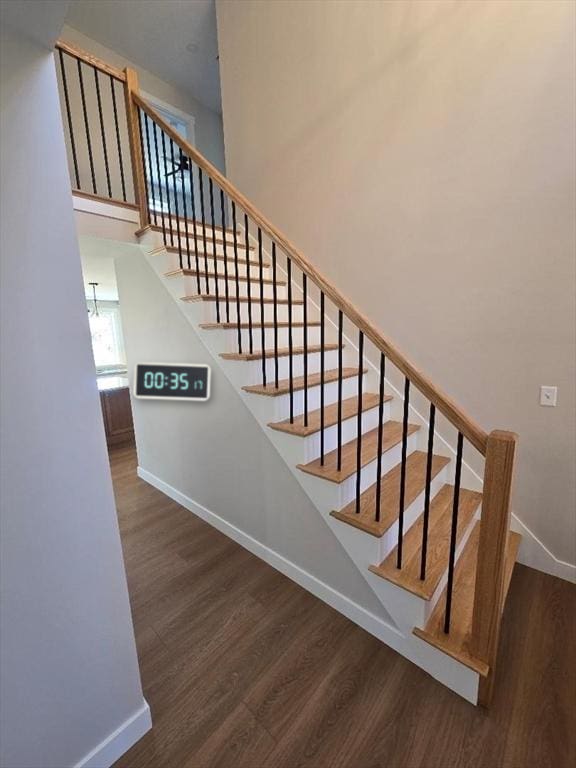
0:35
